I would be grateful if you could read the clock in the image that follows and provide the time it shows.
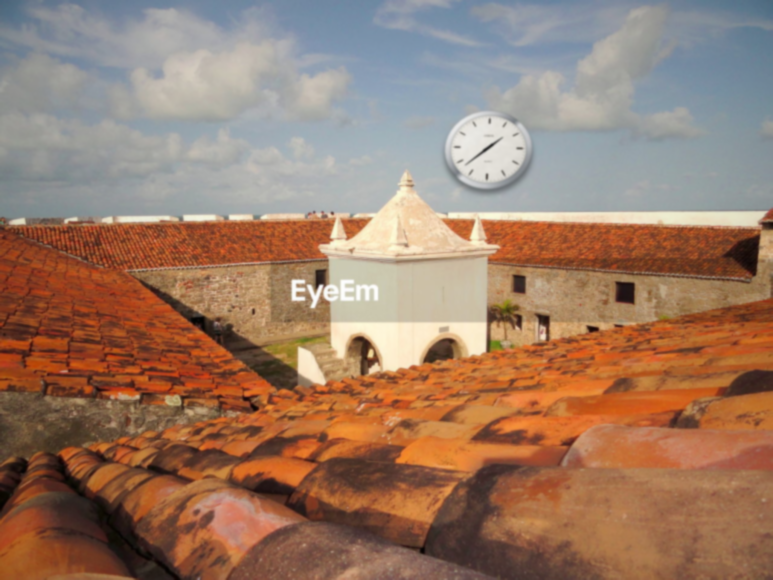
1:38
